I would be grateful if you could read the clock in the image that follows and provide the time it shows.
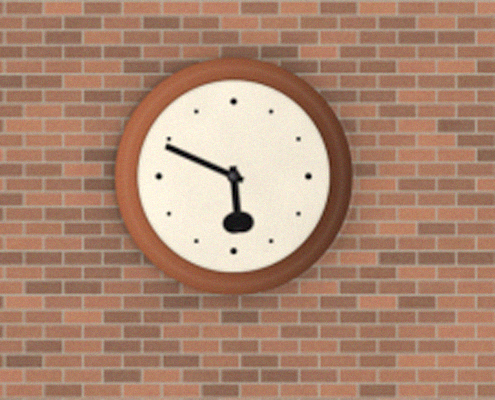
5:49
